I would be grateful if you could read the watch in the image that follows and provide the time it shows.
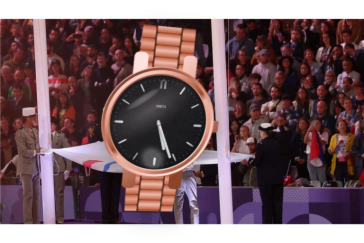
5:26
